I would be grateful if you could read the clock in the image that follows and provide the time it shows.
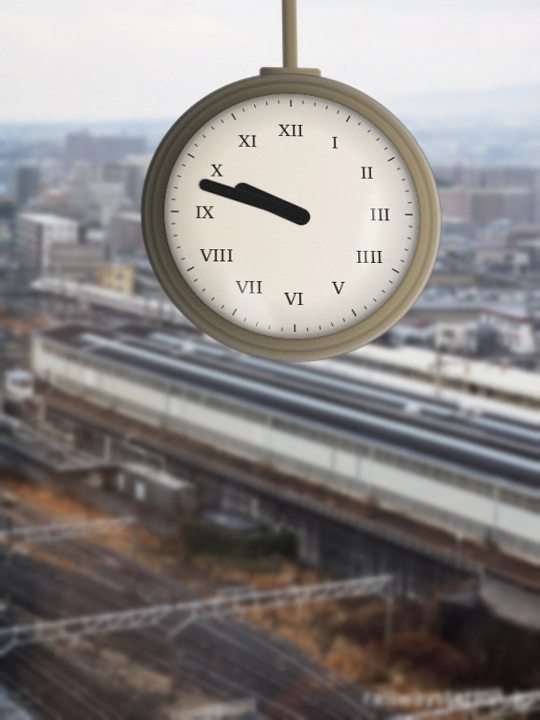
9:48
